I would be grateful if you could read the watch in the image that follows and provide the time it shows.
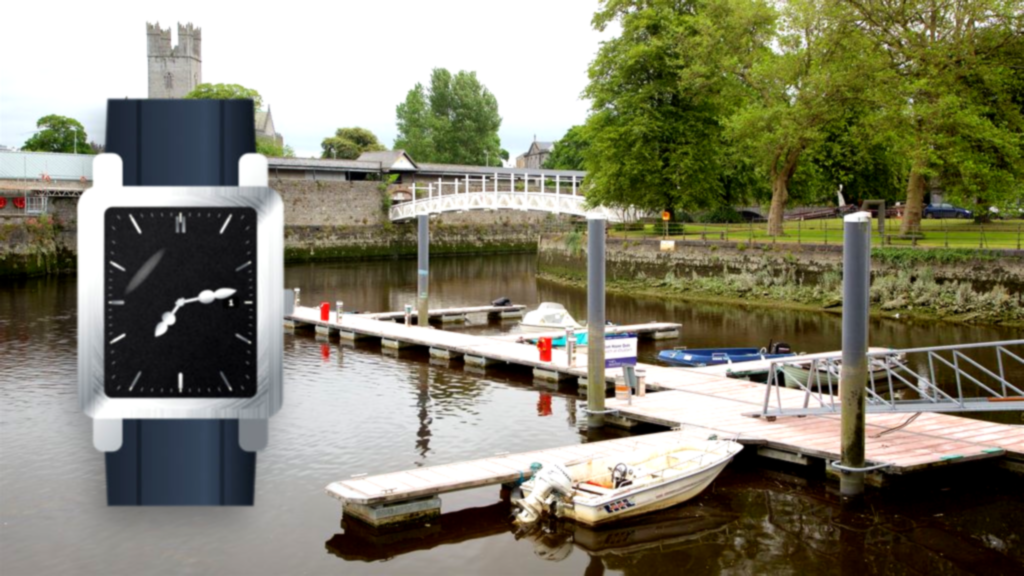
7:13
